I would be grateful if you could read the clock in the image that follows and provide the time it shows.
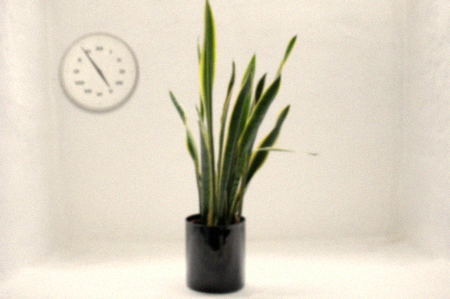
4:54
